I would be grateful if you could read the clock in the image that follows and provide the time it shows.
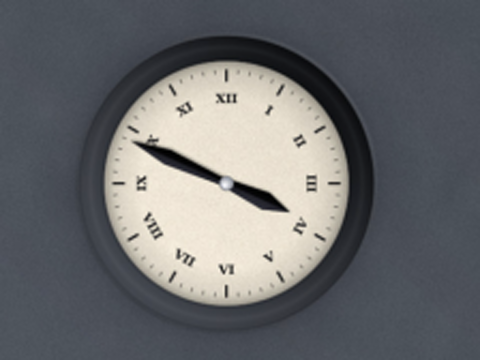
3:49
